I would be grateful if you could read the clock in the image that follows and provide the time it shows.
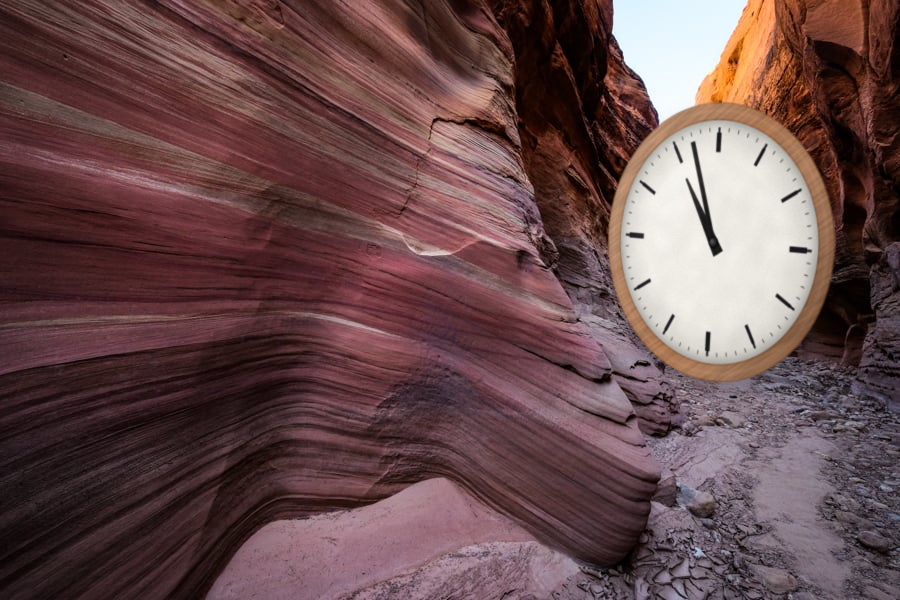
10:57
